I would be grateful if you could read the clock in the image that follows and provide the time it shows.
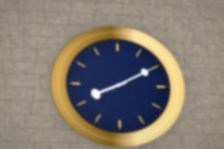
8:10
